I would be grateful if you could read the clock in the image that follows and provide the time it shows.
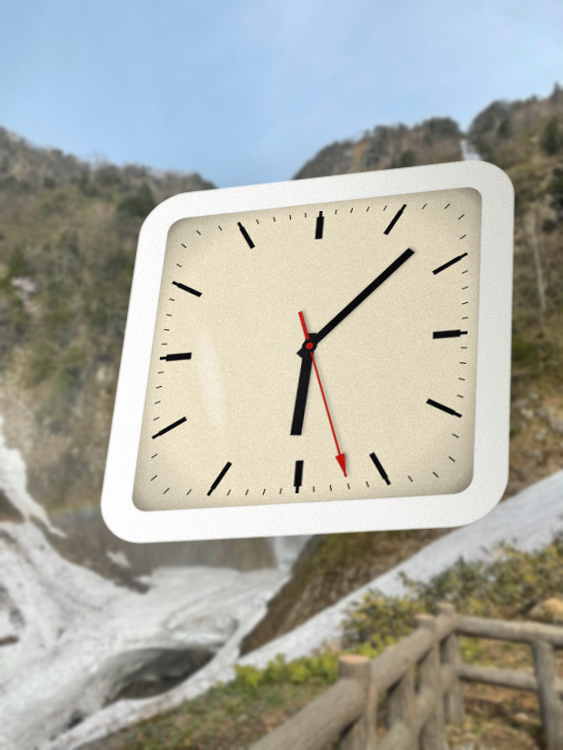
6:07:27
